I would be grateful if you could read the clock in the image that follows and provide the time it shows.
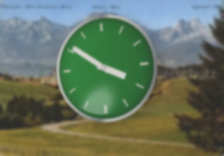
3:51
